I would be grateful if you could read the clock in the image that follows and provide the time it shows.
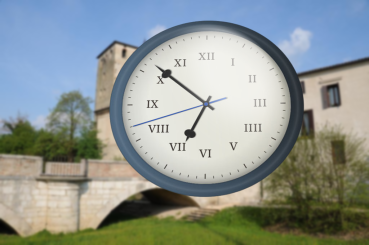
6:51:42
